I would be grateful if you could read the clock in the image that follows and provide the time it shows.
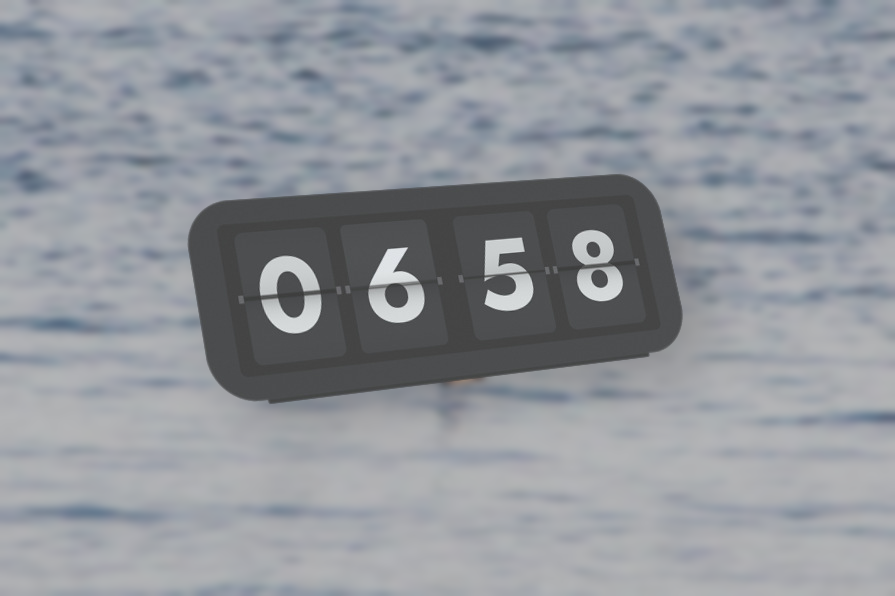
6:58
